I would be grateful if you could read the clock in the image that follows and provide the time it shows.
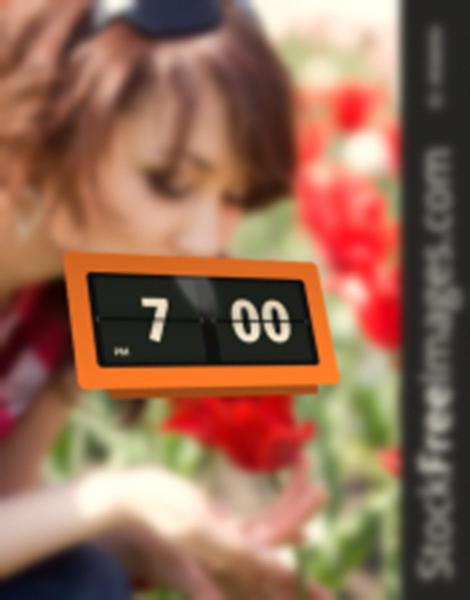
7:00
